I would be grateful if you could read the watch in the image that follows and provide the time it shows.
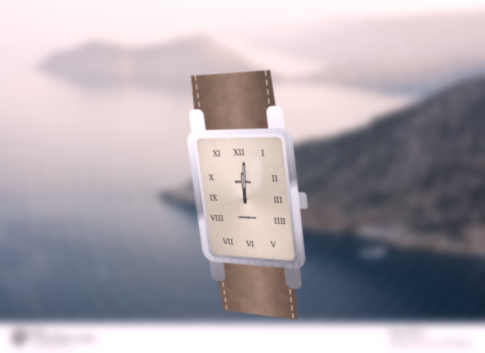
12:01
